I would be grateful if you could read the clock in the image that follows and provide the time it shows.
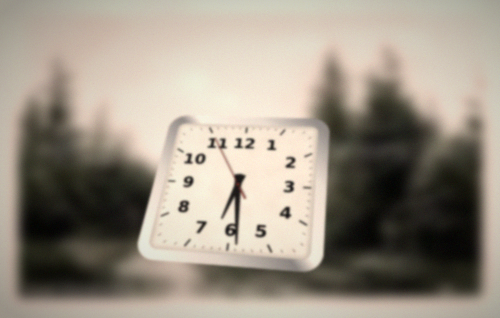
6:28:55
